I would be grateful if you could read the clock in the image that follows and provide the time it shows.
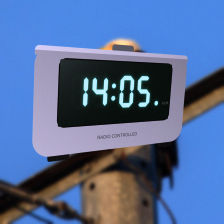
14:05
